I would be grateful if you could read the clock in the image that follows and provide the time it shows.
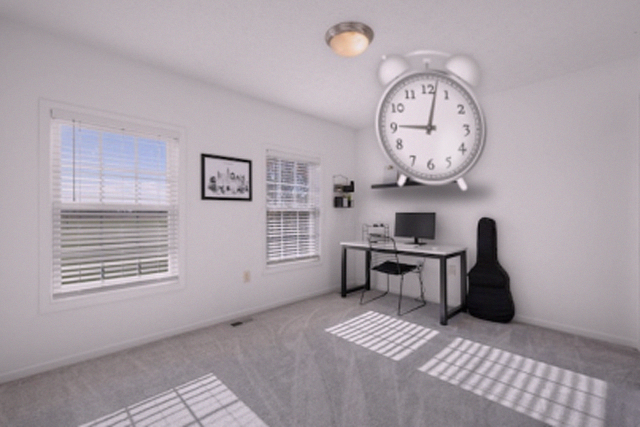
9:02
